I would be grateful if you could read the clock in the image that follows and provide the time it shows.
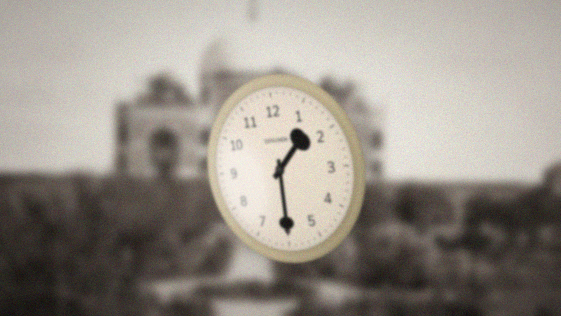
1:30
